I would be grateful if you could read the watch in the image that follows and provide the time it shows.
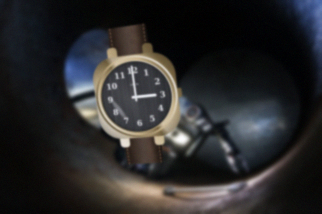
3:00
